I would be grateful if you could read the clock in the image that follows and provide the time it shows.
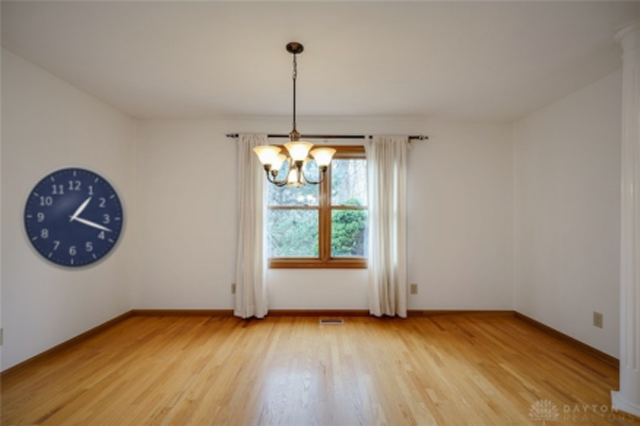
1:18
